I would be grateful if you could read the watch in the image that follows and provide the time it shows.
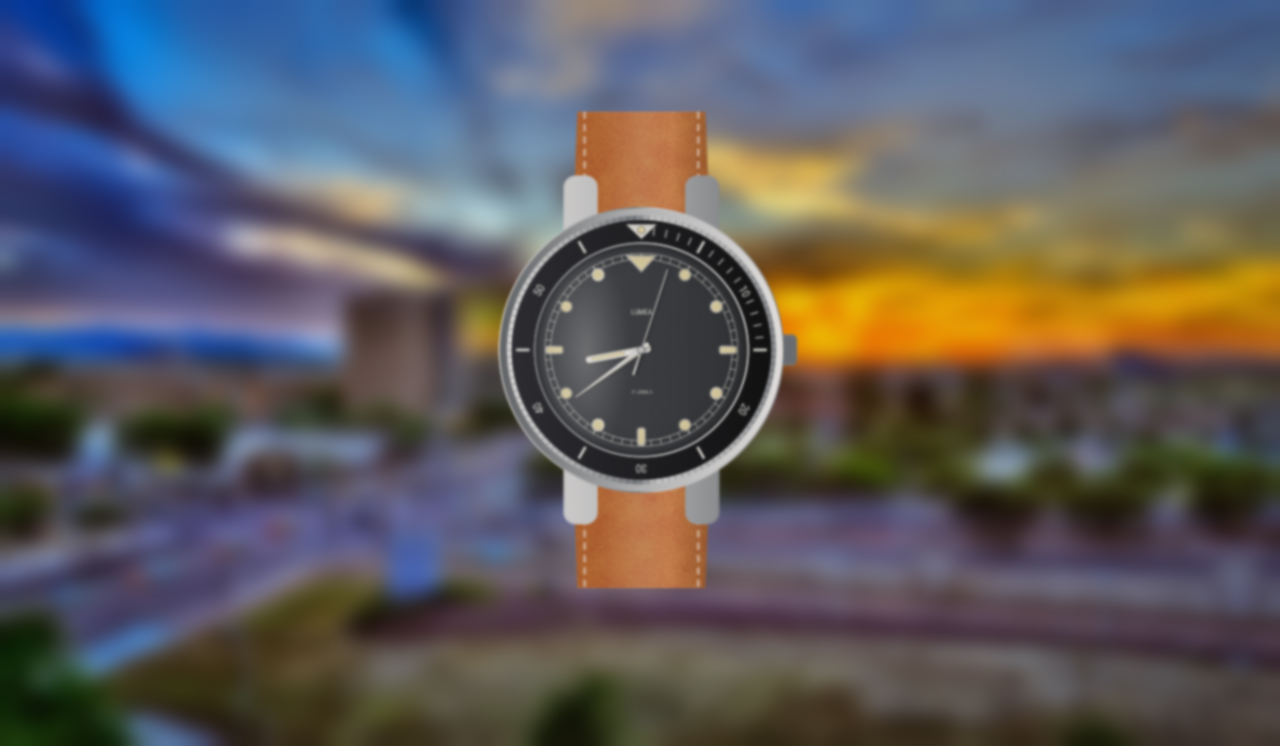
8:39:03
